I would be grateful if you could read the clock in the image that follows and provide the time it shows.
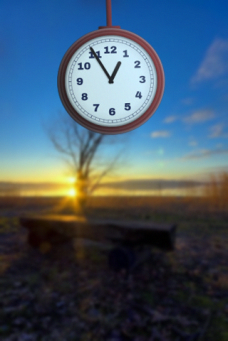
12:55
